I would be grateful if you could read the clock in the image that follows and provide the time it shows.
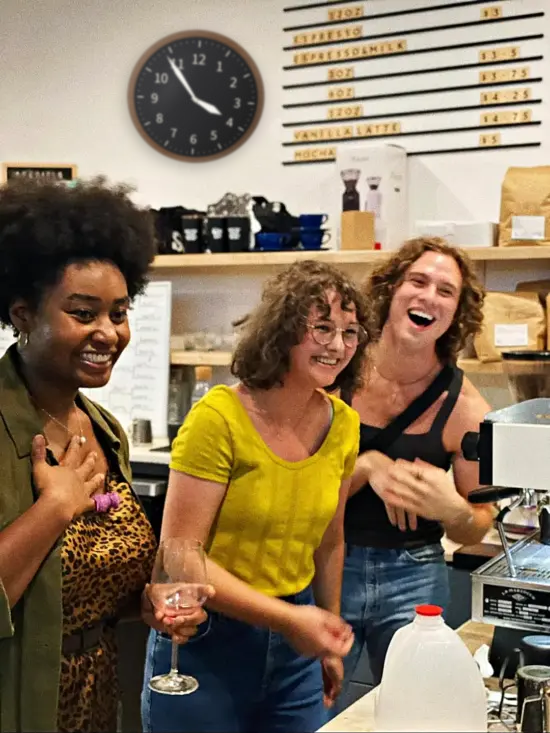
3:54
